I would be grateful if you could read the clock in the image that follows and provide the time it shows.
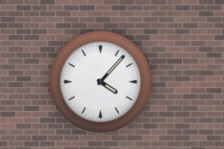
4:07
